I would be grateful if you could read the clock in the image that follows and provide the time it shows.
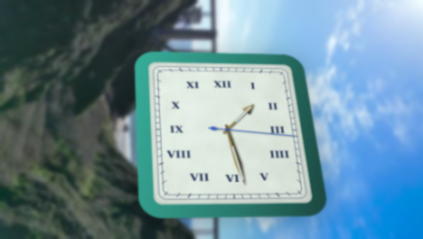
1:28:16
